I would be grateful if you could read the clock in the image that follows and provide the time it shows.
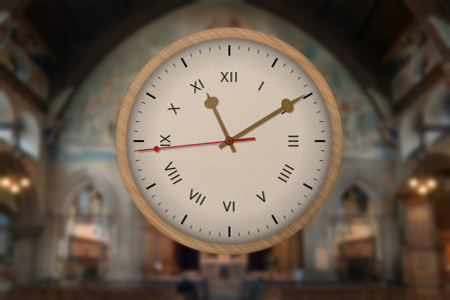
11:09:44
